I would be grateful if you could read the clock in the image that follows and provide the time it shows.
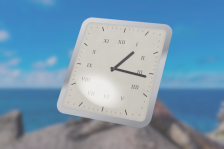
1:16
